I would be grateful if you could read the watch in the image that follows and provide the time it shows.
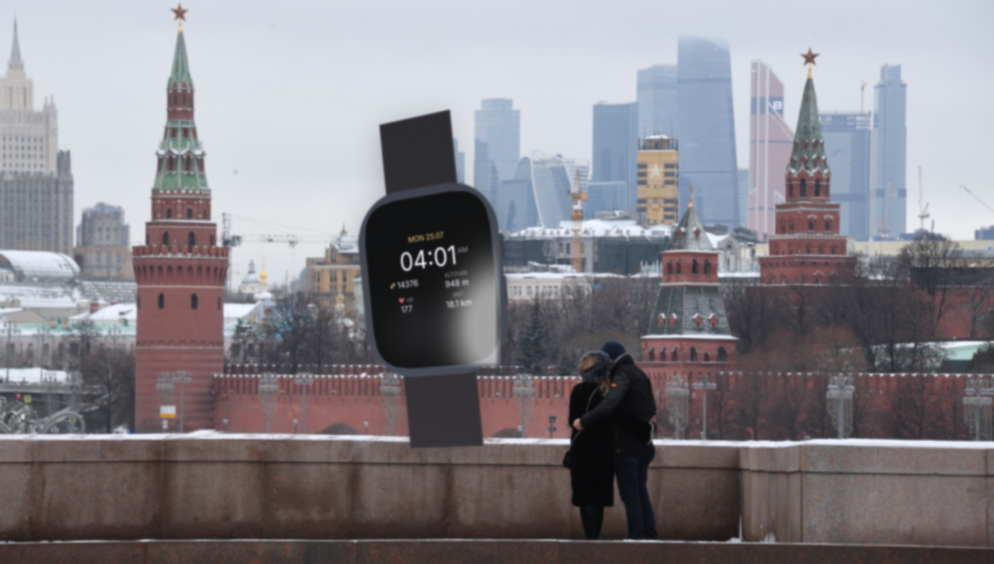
4:01
